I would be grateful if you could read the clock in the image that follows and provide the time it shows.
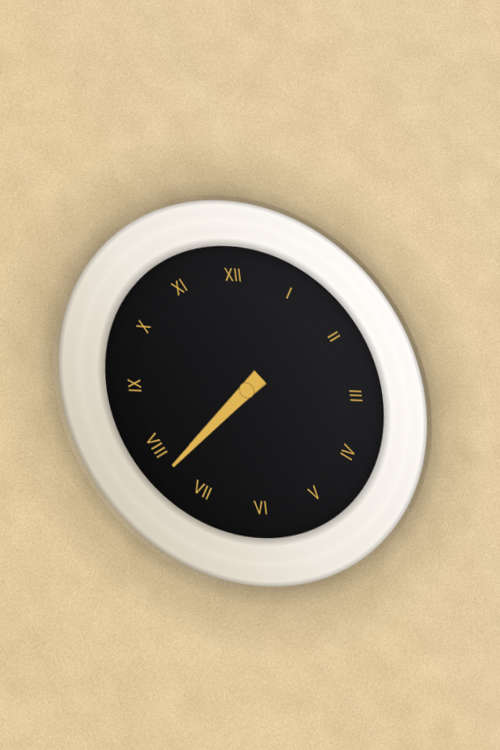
7:38
